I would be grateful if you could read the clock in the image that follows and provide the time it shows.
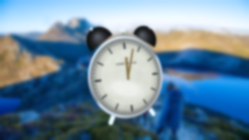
12:03
